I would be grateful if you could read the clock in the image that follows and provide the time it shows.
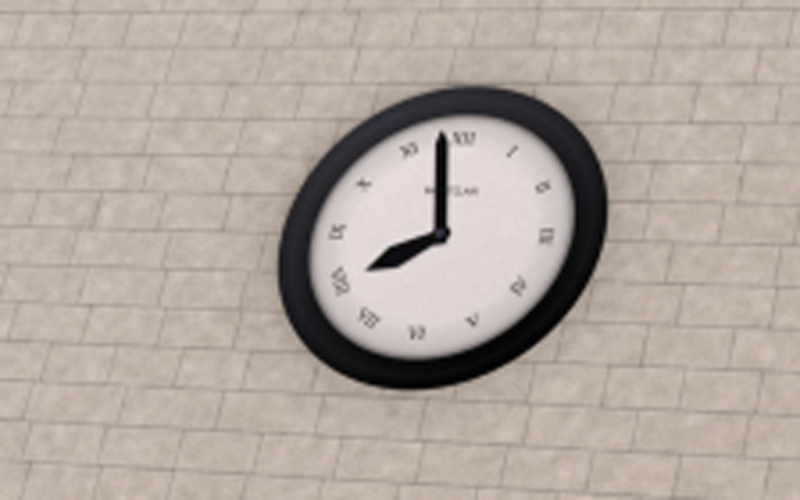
7:58
